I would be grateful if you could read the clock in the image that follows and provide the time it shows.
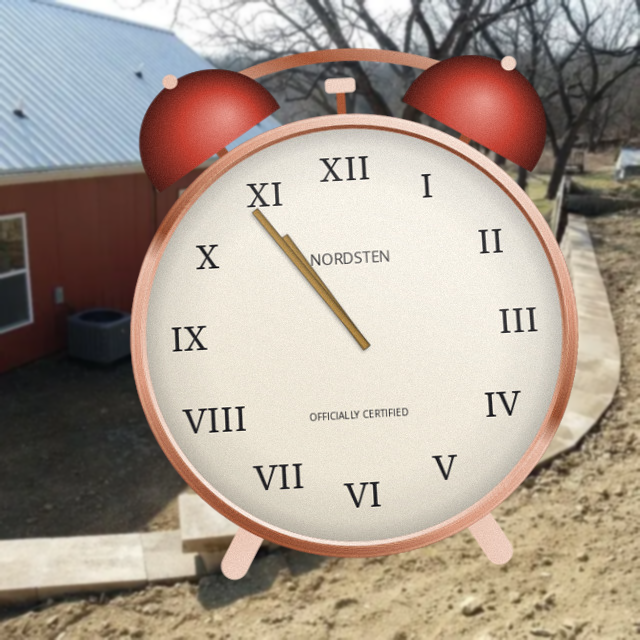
10:54
